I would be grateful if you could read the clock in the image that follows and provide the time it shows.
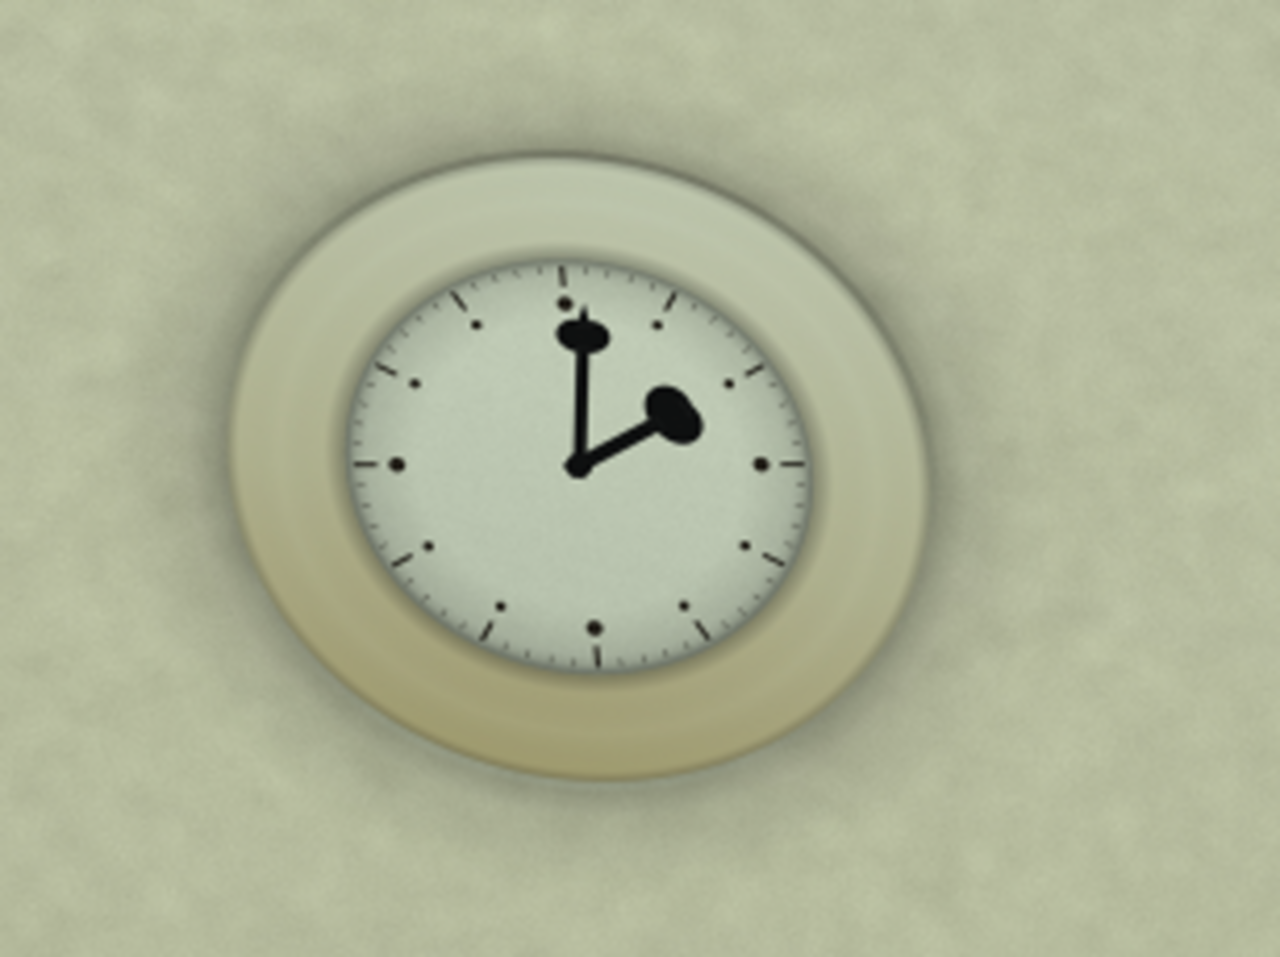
2:01
